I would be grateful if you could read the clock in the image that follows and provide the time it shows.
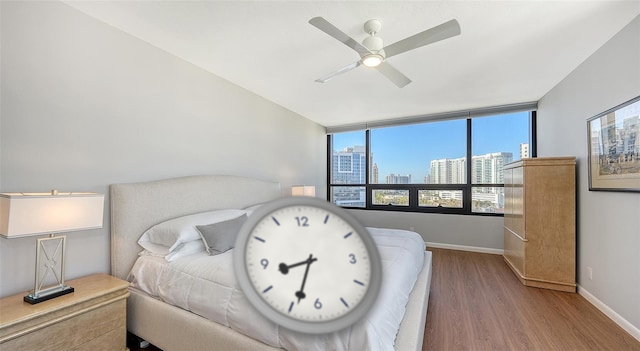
8:34
